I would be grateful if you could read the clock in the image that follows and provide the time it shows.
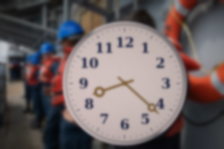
8:22
